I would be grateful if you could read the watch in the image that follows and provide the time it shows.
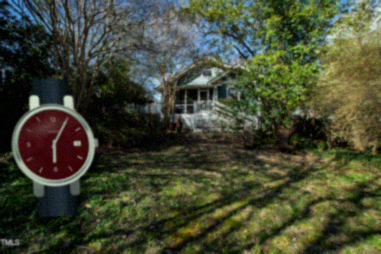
6:05
